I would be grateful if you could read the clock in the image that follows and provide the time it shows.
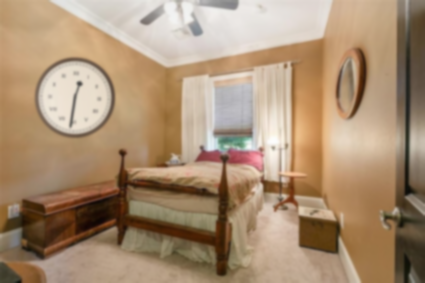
12:31
